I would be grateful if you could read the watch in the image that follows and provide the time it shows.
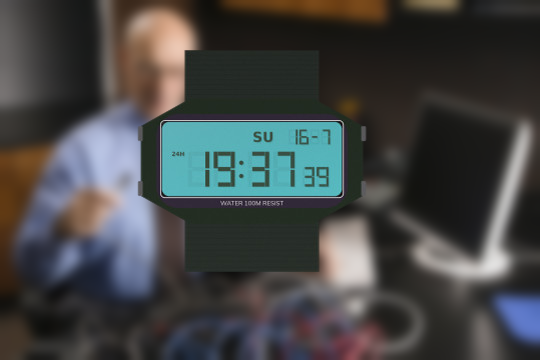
19:37:39
